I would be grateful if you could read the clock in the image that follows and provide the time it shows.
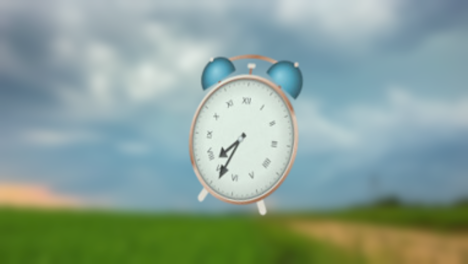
7:34
